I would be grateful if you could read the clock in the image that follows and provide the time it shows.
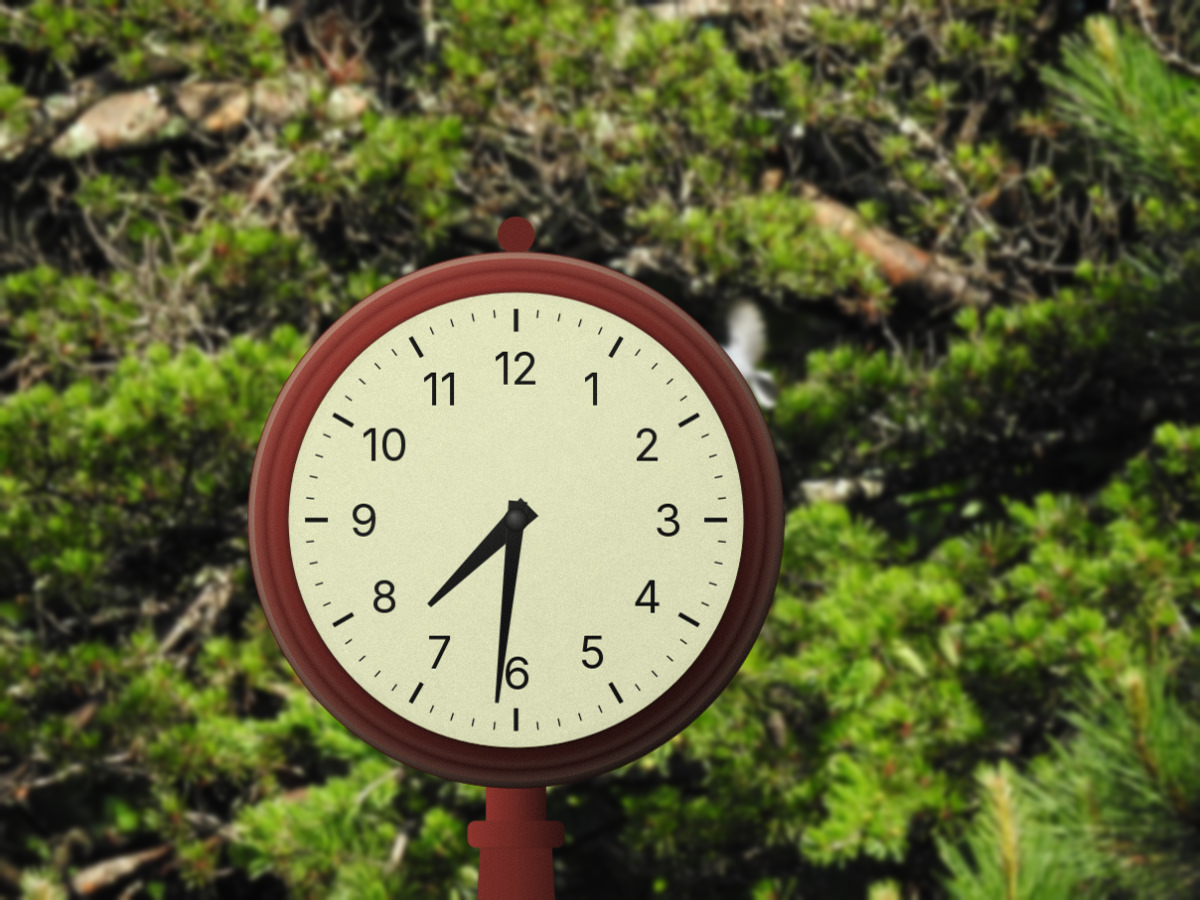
7:31
